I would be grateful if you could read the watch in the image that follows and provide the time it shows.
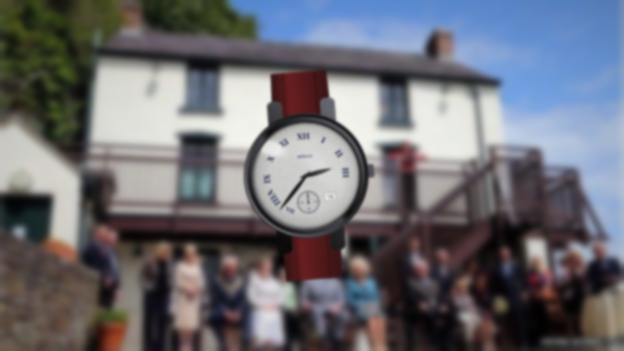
2:37
